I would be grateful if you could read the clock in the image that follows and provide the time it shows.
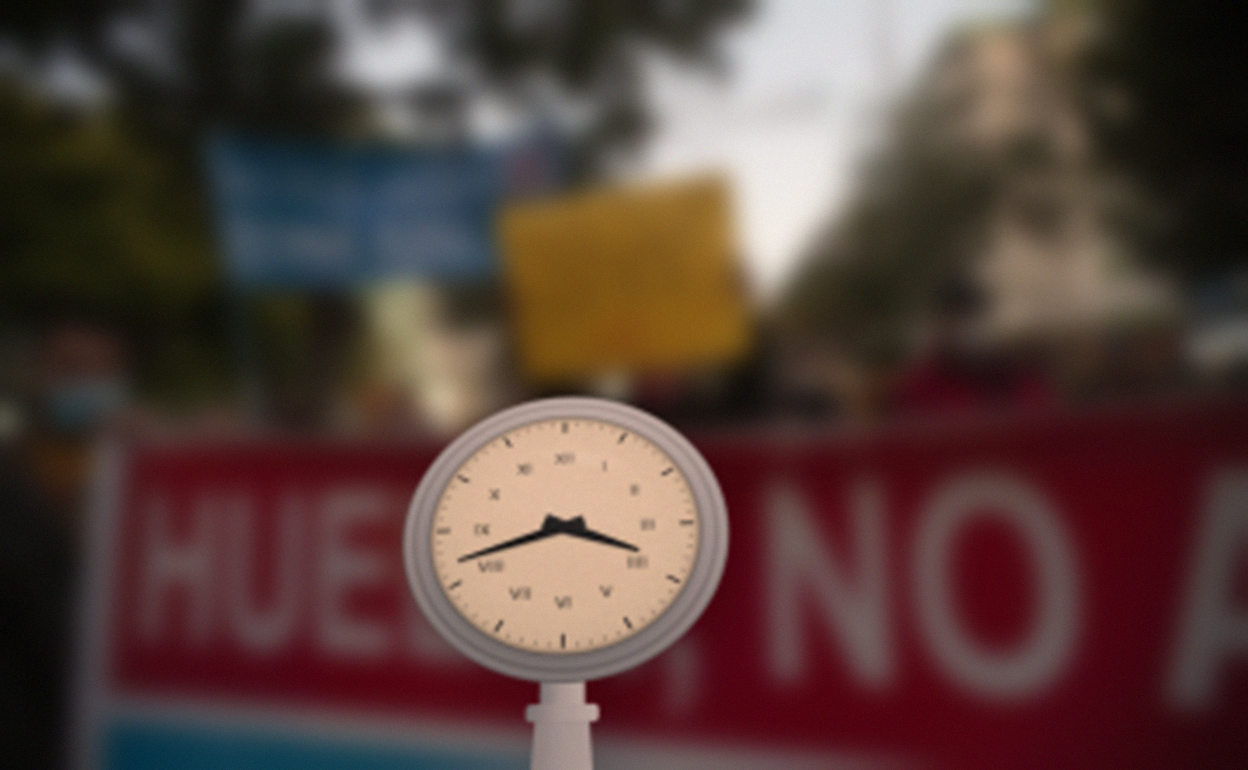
3:42
